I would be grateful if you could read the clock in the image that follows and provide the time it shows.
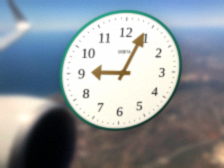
9:04
